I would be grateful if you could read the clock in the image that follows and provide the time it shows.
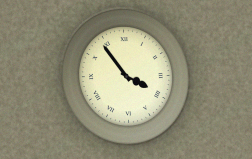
3:54
